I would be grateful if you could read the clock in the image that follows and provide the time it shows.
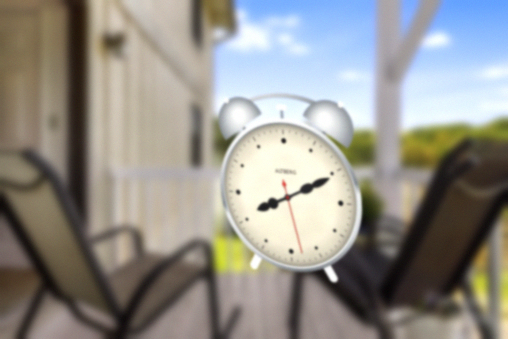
8:10:28
